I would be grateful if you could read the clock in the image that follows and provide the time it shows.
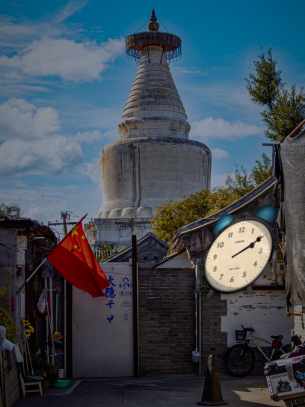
2:10
